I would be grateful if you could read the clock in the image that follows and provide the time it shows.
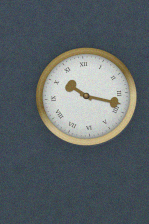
10:18
